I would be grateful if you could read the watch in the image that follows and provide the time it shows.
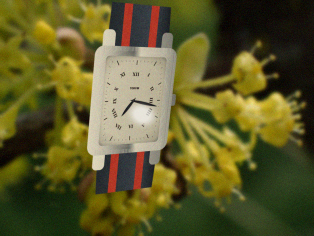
7:17
